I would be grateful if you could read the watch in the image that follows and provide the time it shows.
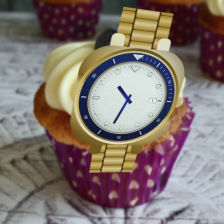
10:33
